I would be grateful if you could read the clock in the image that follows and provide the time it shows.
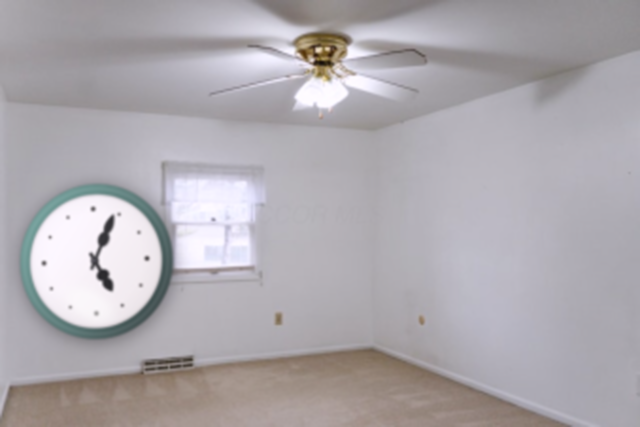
5:04
